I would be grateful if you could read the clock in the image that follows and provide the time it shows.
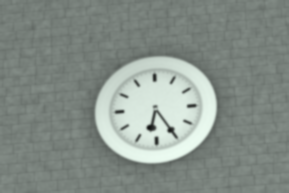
6:25
